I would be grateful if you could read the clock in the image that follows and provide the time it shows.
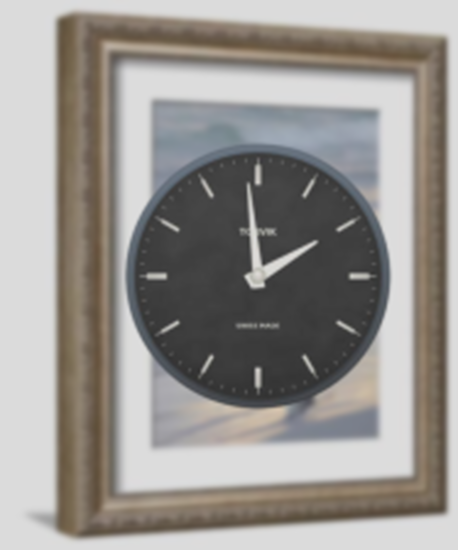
1:59
